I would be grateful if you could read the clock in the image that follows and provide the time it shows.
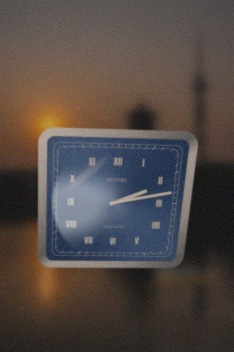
2:13
